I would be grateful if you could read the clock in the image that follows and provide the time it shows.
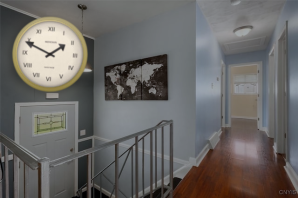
1:49
